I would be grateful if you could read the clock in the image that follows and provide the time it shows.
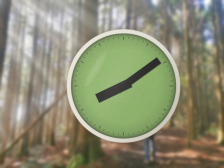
8:09
